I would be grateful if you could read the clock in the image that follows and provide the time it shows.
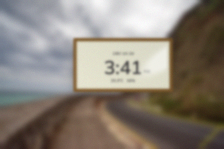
3:41
